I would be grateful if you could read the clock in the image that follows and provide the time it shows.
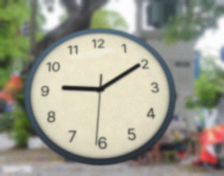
9:09:31
